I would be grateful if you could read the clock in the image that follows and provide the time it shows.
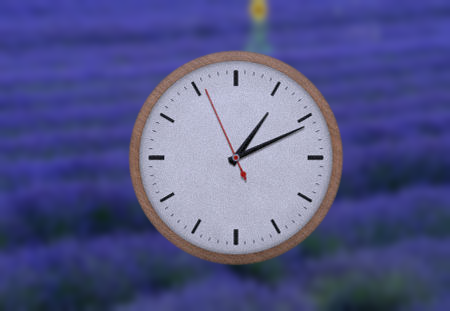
1:10:56
